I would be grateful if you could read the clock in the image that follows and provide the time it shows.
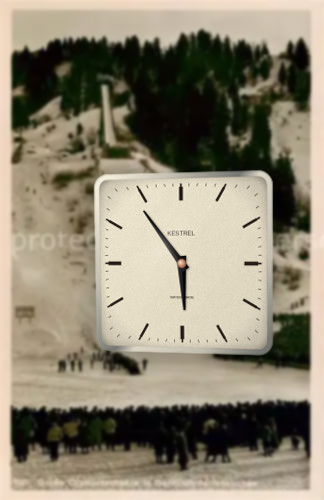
5:54
